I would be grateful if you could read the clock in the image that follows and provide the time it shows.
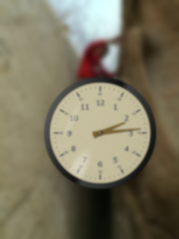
2:14
